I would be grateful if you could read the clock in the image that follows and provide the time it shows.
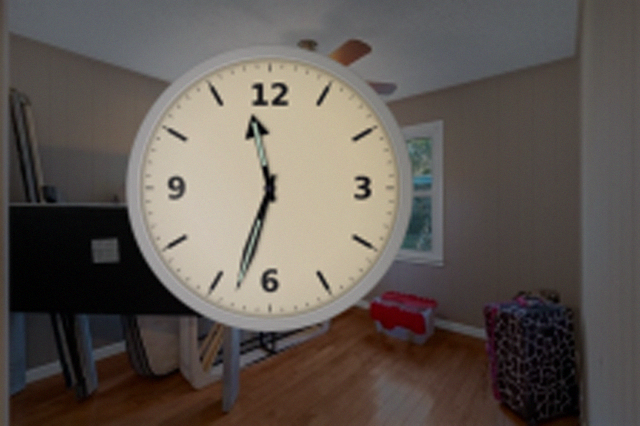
11:33
